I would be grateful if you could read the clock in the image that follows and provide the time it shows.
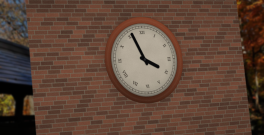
3:56
